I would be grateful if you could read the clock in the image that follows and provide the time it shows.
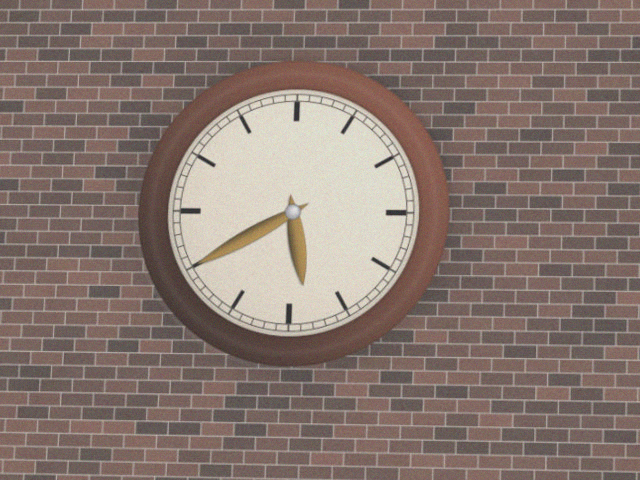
5:40
